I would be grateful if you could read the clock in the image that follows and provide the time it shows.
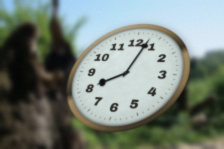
8:03
